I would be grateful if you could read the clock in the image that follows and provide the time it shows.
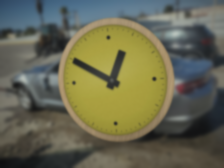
12:50
